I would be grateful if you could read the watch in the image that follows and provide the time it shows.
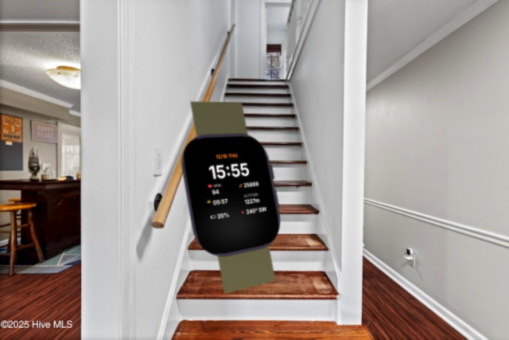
15:55
